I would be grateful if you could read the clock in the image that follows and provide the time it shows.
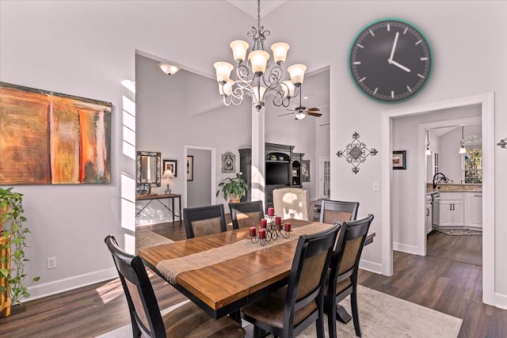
4:03
